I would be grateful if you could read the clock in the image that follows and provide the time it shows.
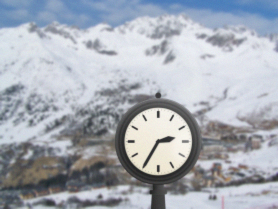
2:35
